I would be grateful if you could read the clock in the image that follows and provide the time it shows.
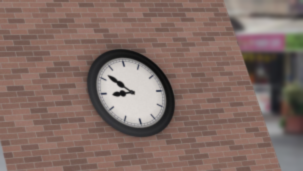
8:52
